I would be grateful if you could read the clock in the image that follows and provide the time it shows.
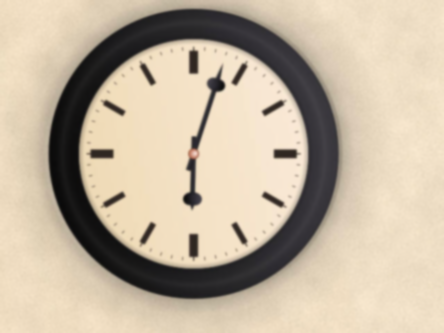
6:03
